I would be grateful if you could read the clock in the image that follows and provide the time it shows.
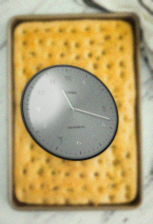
11:18
